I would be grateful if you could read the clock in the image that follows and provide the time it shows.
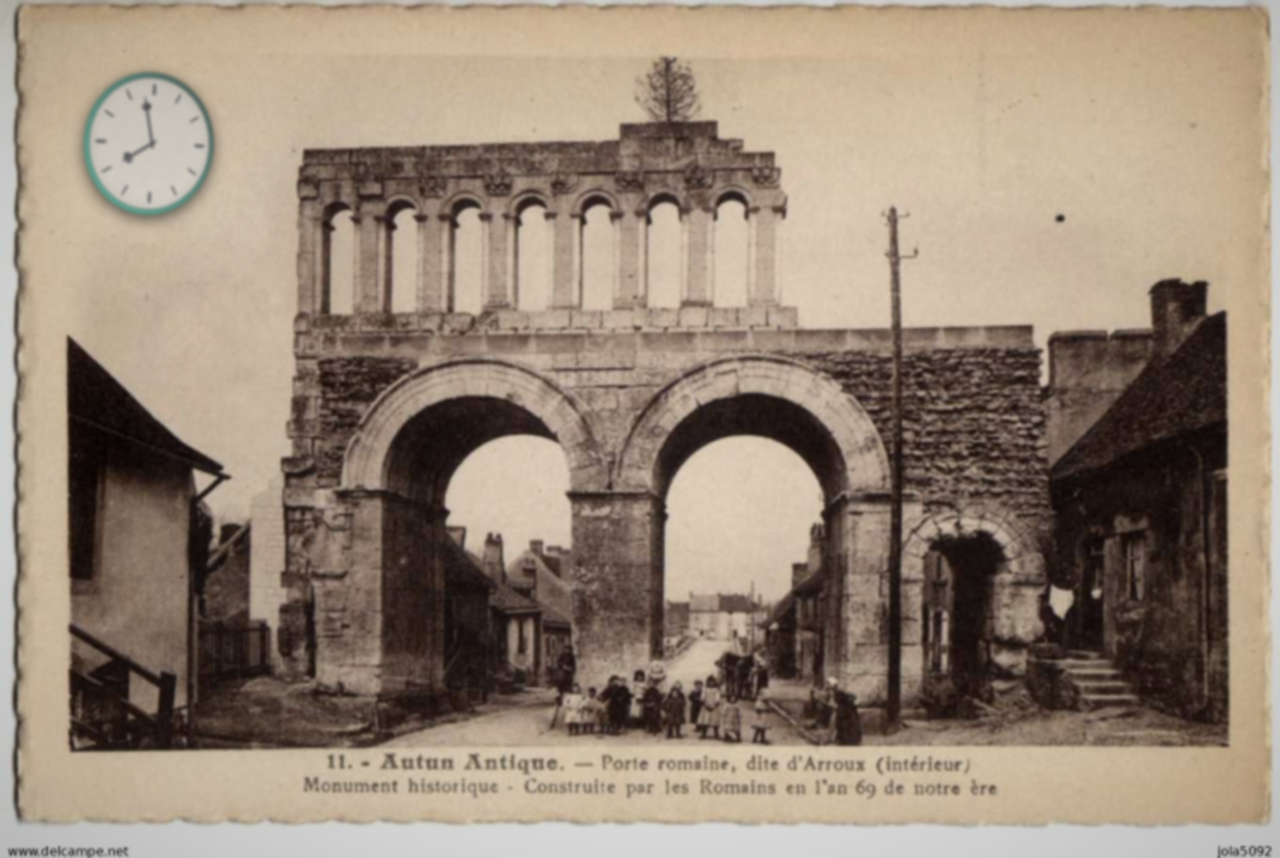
7:58
